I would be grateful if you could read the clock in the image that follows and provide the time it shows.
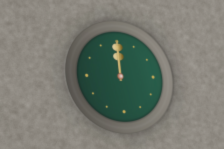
12:00
